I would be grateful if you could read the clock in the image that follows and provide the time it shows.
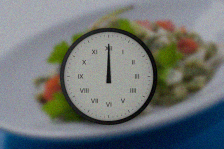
12:00
